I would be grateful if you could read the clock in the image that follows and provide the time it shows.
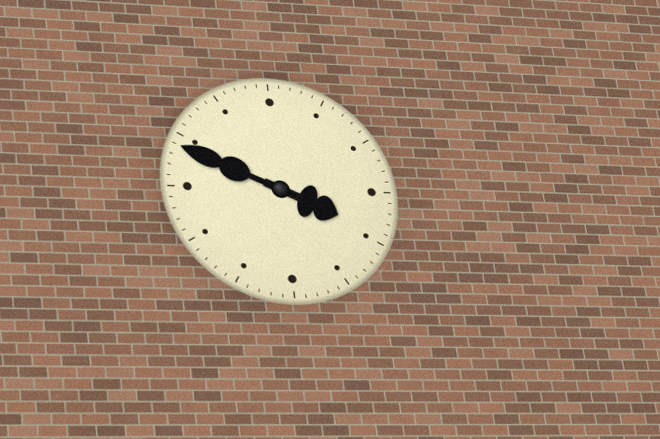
3:49
